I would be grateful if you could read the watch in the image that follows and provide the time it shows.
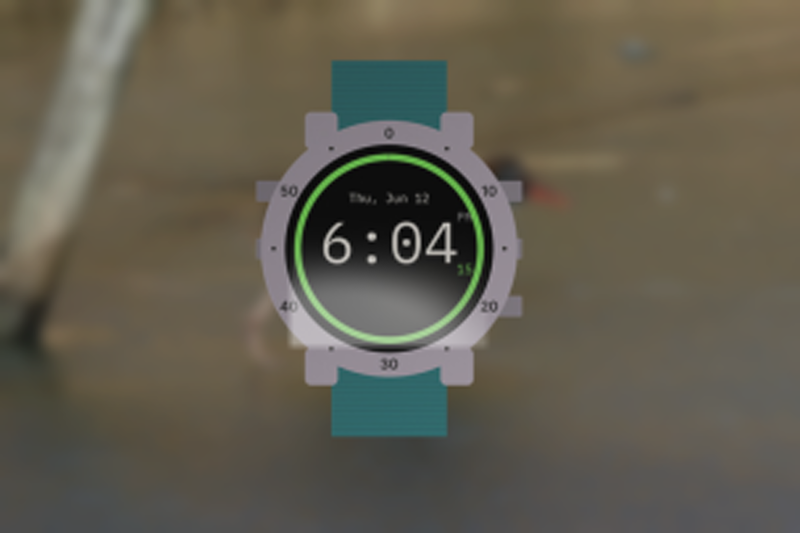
6:04
